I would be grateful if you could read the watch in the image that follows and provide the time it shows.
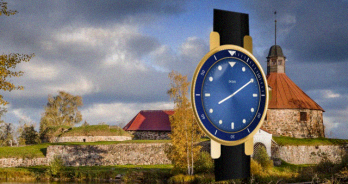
8:10
